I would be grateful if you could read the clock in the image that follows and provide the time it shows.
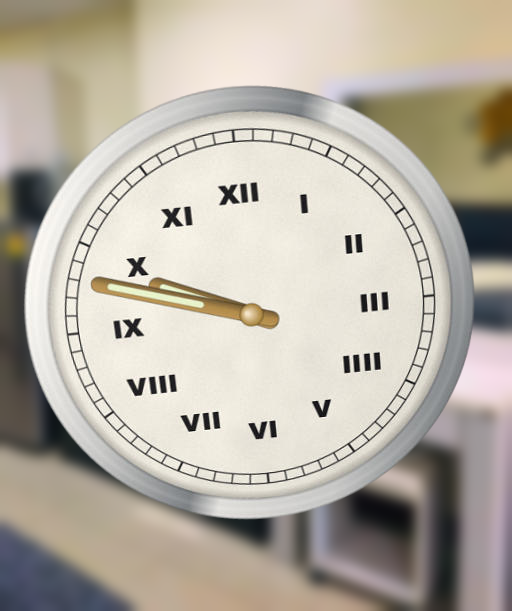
9:48
